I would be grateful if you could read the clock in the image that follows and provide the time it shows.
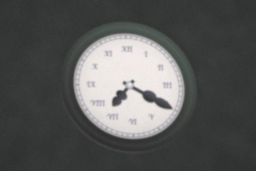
7:20
